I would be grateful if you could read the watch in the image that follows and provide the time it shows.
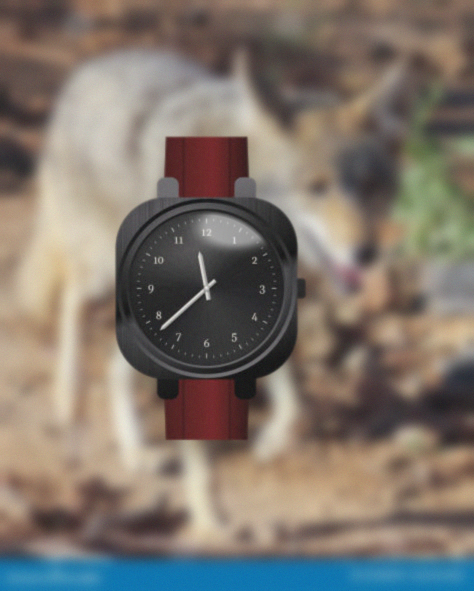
11:38
